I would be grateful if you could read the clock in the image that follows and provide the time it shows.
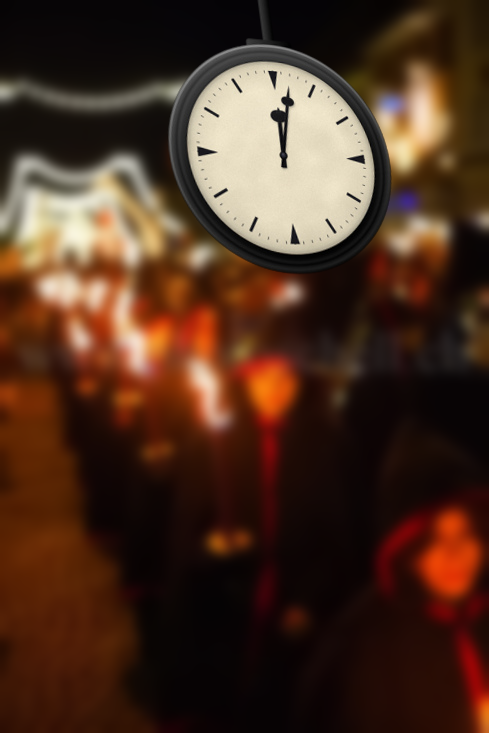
12:02
